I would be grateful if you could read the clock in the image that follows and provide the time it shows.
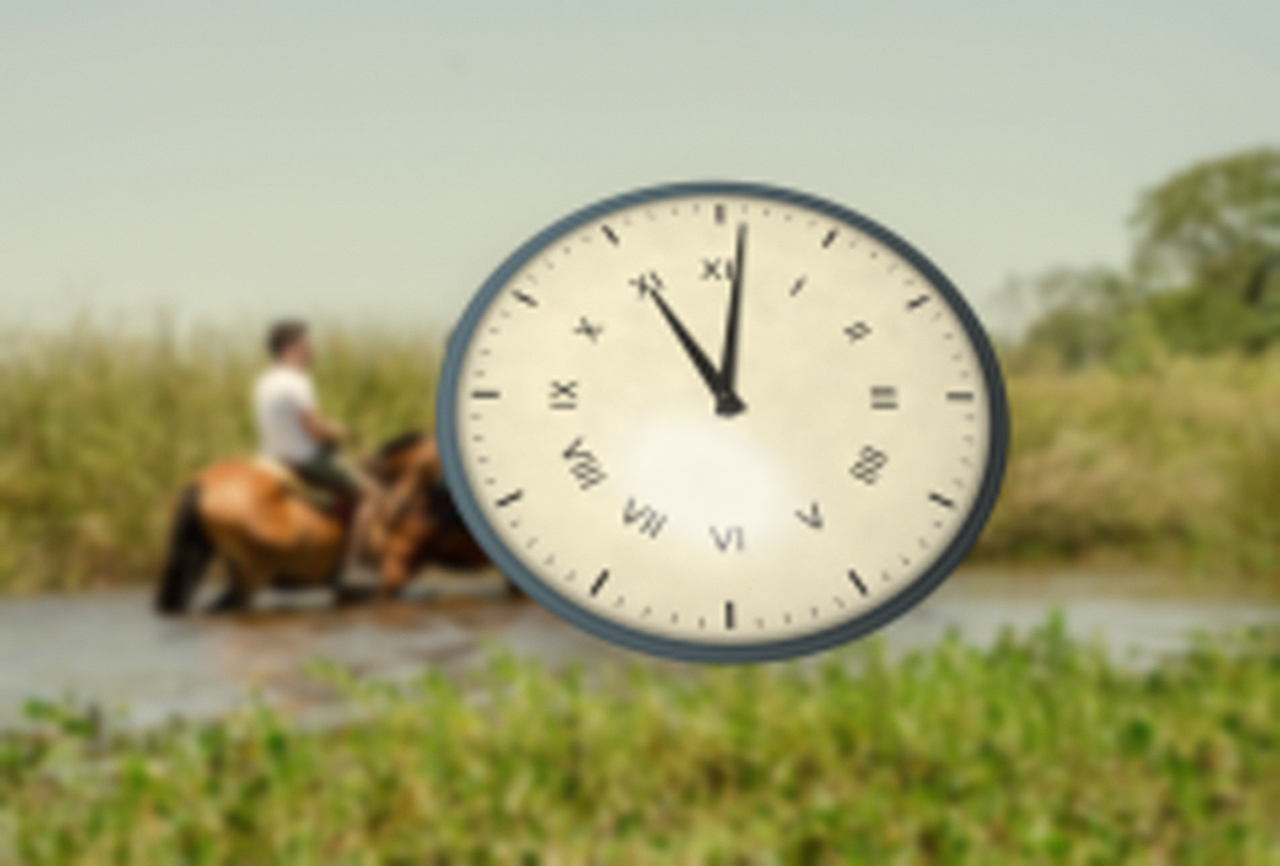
11:01
